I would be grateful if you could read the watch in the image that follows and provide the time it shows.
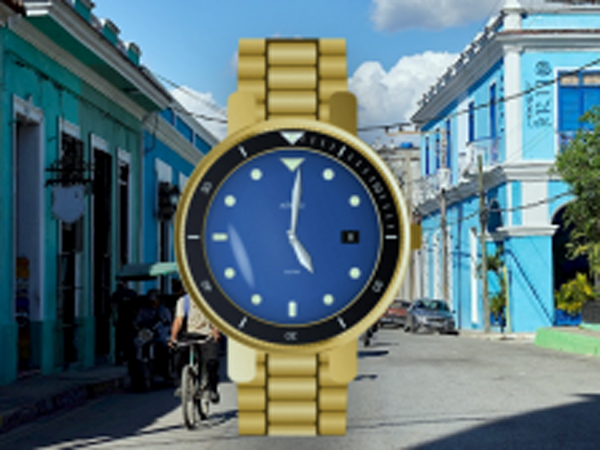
5:01
